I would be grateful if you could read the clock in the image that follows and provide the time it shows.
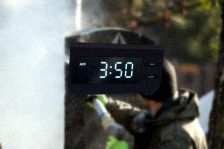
3:50
